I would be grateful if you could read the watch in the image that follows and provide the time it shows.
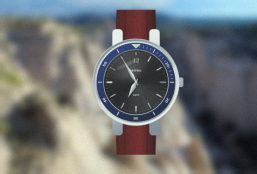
6:55
